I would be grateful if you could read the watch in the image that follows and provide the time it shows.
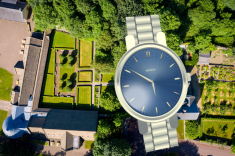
5:51
